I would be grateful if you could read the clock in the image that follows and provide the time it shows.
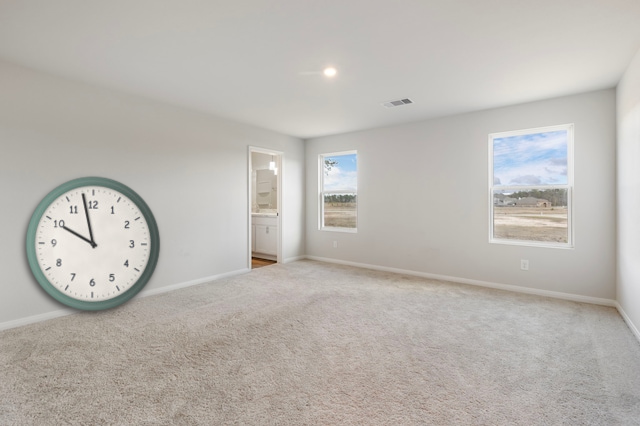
9:58
